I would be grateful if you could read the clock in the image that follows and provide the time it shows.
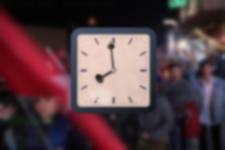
7:59
